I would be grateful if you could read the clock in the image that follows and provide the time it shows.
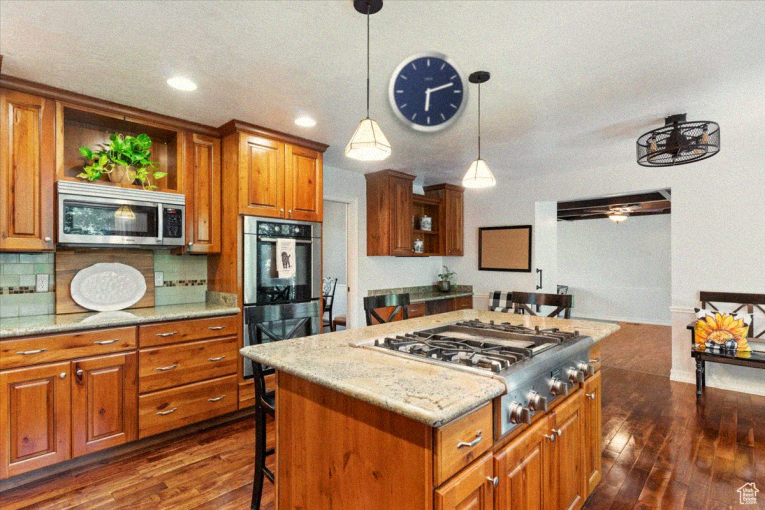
6:12
